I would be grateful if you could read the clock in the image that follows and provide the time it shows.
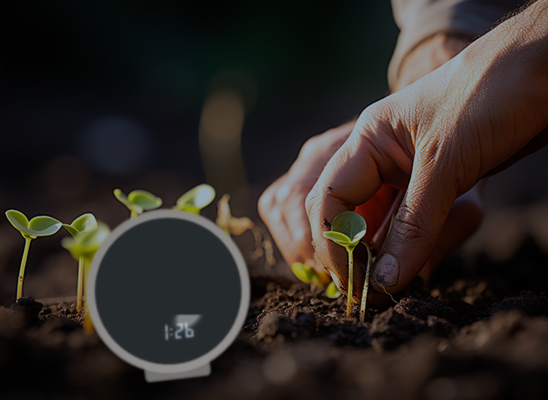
1:26
